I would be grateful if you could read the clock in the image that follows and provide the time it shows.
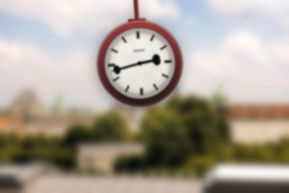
2:43
